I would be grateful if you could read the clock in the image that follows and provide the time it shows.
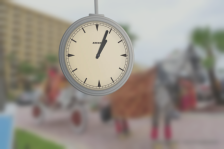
1:04
